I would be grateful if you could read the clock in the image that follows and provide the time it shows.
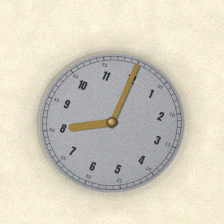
8:00
